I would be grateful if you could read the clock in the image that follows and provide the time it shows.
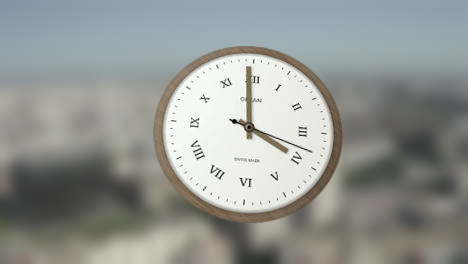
3:59:18
